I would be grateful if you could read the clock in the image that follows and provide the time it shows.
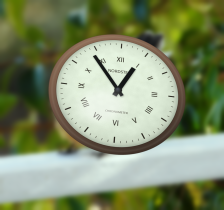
12:54
